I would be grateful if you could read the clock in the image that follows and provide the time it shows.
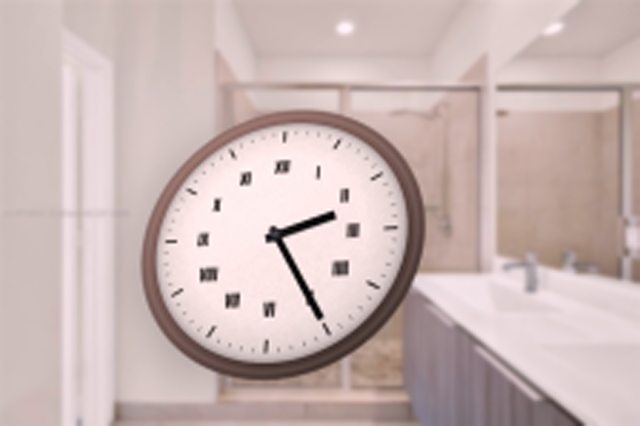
2:25
